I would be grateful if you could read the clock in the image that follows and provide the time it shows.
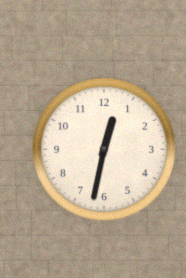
12:32
